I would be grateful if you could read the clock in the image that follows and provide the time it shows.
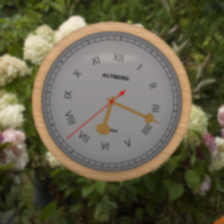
6:17:37
